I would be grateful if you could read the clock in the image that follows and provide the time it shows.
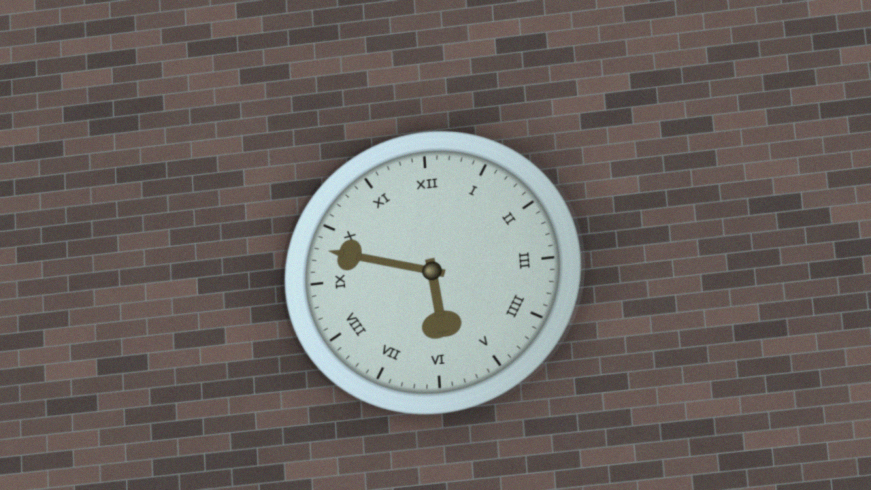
5:48
